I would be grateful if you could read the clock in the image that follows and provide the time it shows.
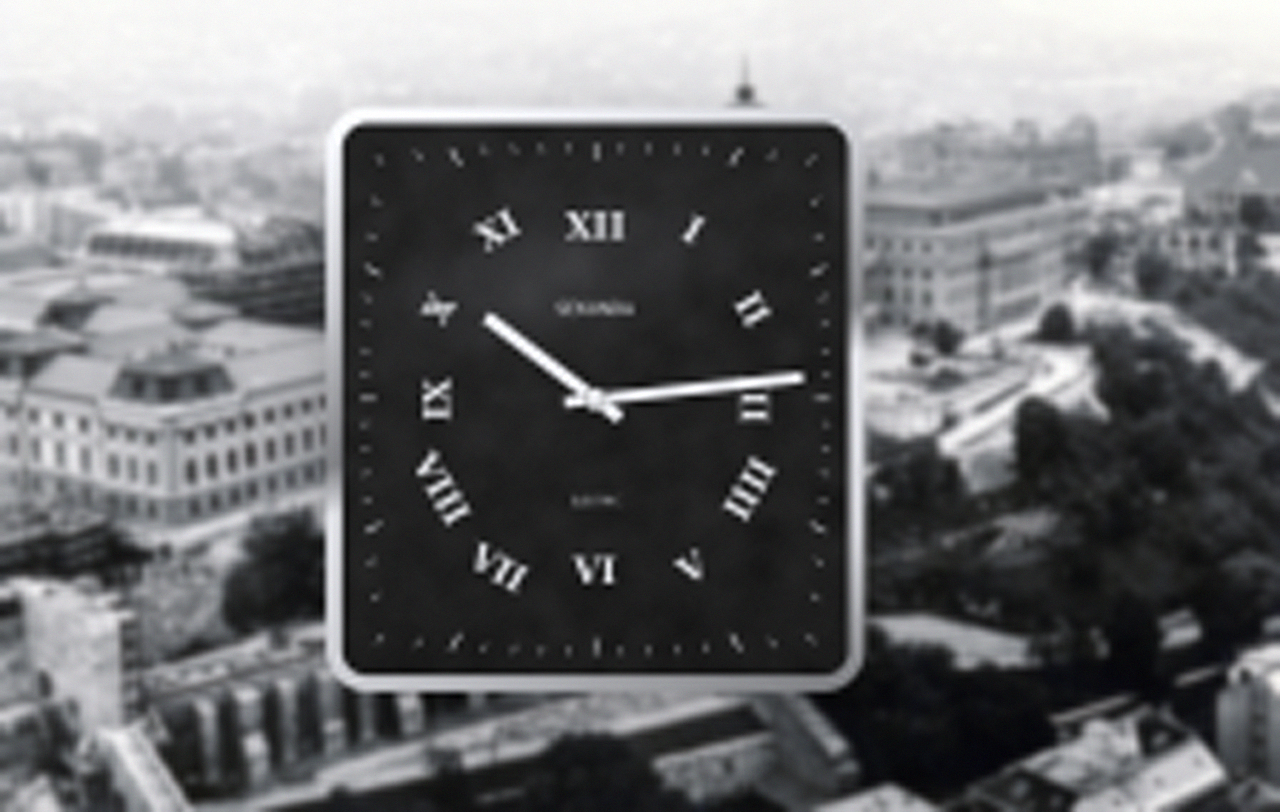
10:14
